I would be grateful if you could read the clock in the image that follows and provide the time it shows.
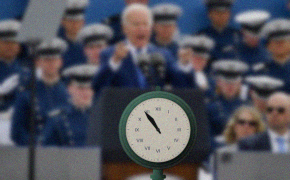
10:54
